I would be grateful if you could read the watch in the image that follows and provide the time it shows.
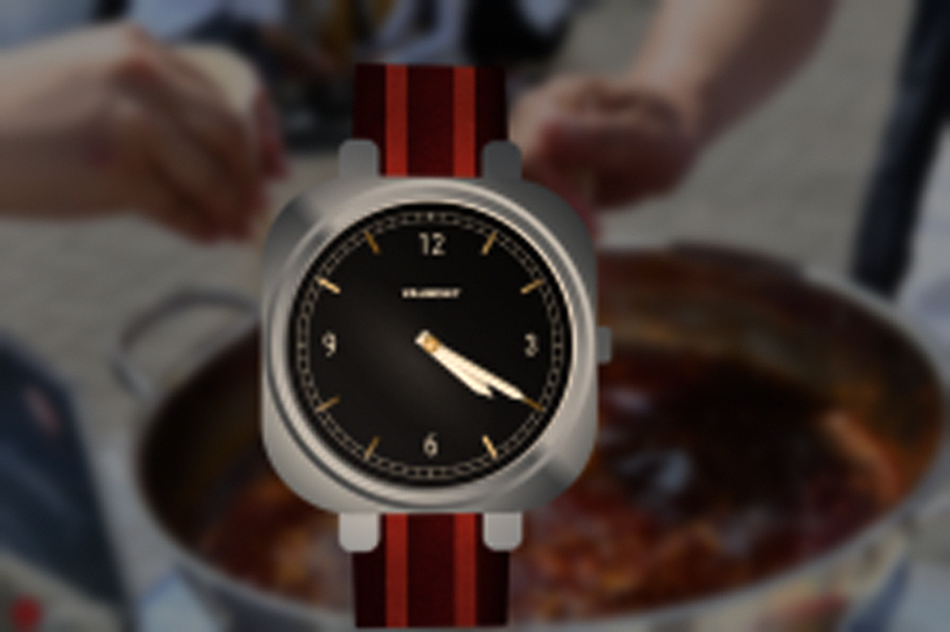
4:20
